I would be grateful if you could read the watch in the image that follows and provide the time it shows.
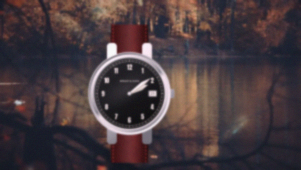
2:09
